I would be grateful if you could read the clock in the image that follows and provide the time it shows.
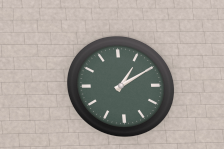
1:10
